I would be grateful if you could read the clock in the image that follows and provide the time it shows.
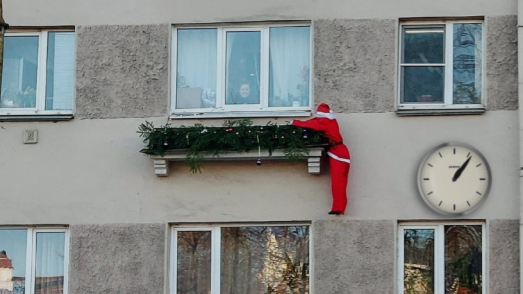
1:06
